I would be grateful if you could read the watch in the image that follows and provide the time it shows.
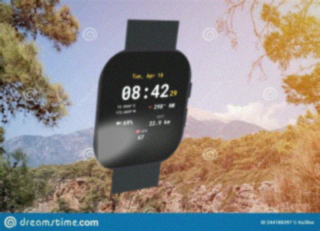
8:42
